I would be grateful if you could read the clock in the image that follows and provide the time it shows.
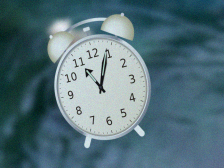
11:04
